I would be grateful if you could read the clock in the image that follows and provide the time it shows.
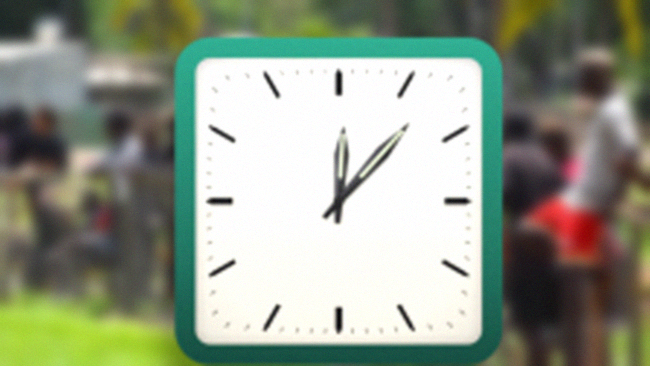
12:07
